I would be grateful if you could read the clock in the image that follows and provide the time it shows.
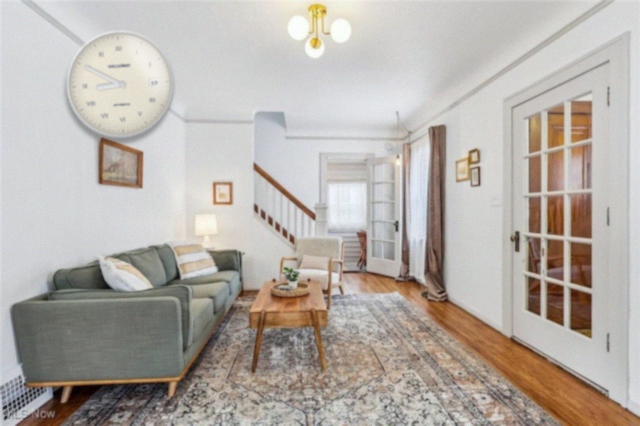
8:50
